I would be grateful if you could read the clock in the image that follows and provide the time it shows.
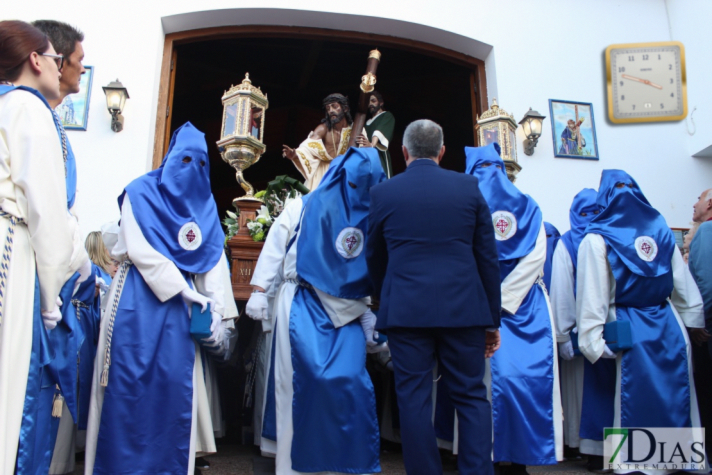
3:48
